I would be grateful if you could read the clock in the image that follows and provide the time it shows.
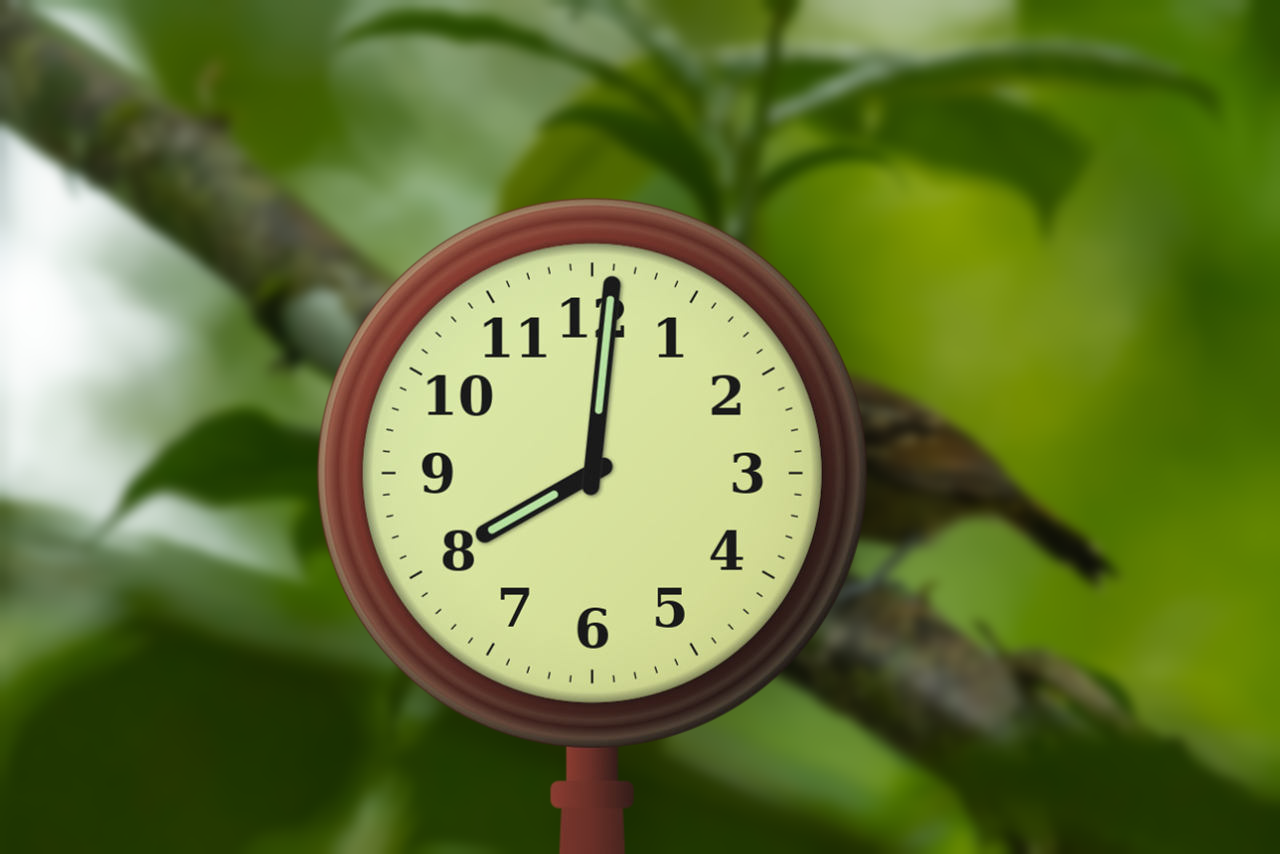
8:01
